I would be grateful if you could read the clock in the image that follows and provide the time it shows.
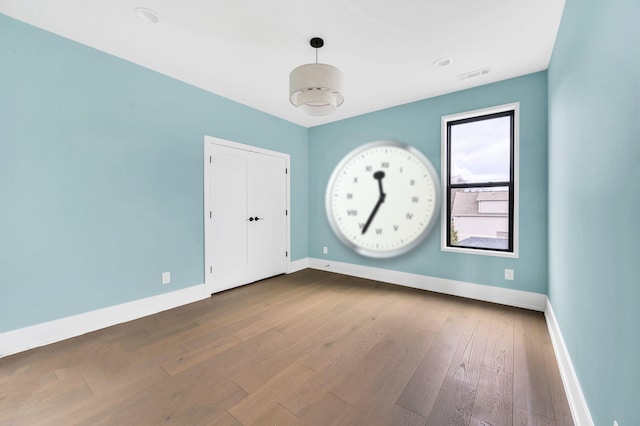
11:34
